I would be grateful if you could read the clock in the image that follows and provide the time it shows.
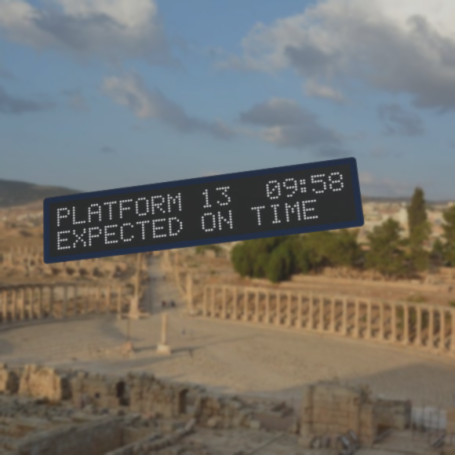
9:58
